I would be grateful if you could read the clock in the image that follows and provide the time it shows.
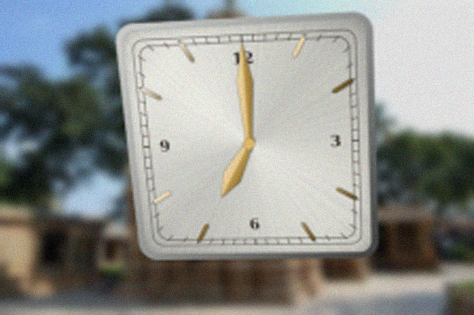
7:00
